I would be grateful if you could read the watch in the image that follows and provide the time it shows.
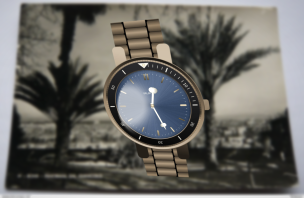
12:27
